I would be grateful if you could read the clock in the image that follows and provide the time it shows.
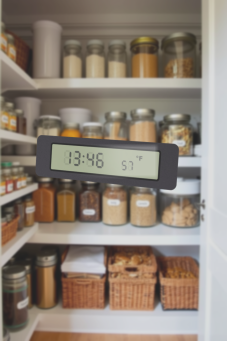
13:46
